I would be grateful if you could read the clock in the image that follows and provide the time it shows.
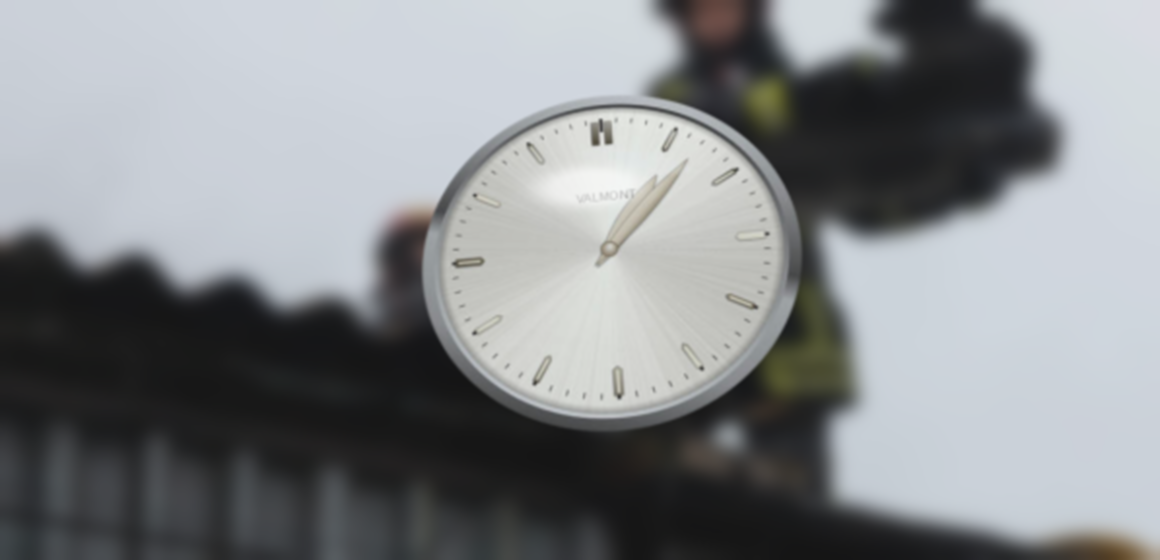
1:07
